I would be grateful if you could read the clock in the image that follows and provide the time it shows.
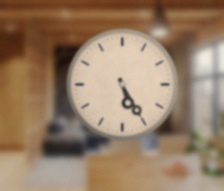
5:25
